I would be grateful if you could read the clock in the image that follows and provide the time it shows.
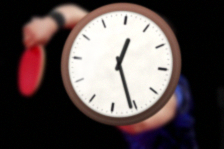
12:26
